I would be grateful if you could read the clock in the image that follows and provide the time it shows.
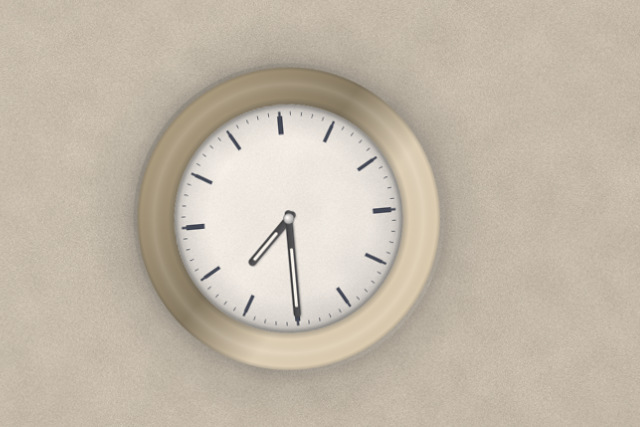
7:30
